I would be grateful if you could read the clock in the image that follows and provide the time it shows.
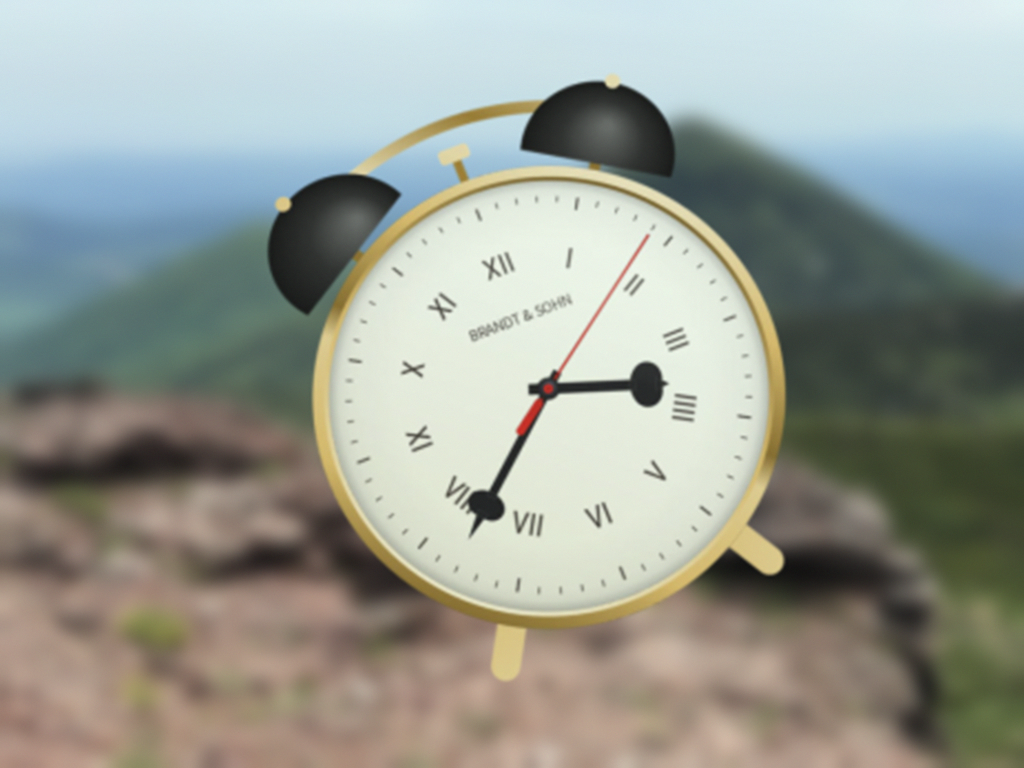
3:38:09
